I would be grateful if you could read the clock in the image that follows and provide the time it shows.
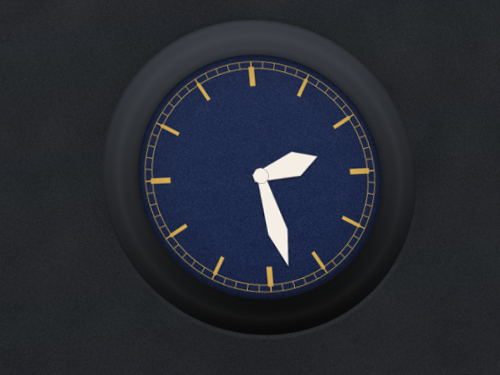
2:28
